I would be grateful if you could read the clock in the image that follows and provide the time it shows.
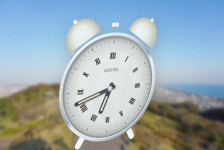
6:42
